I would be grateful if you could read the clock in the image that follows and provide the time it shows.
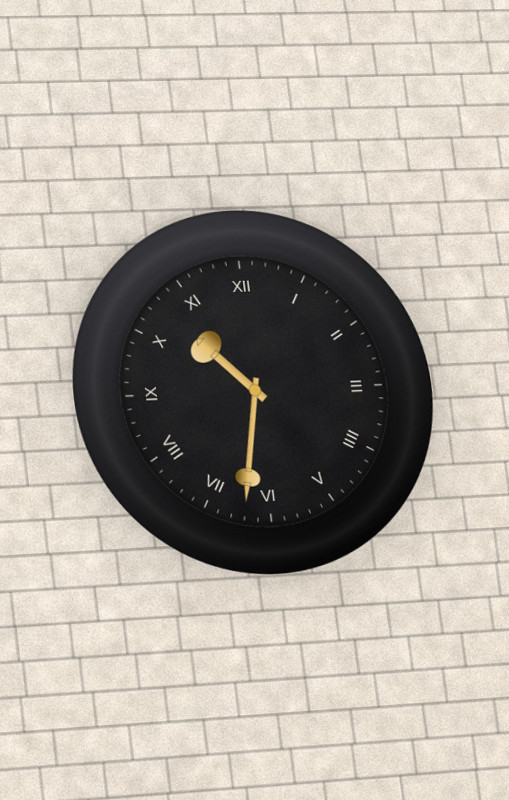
10:32
